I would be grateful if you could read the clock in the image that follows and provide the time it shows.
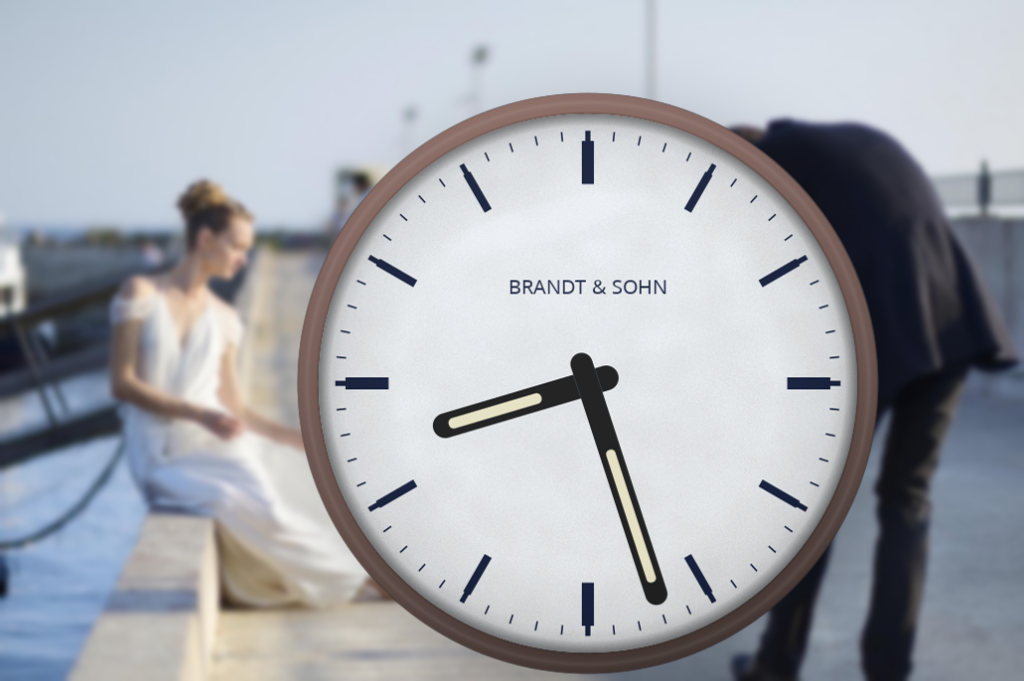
8:27
